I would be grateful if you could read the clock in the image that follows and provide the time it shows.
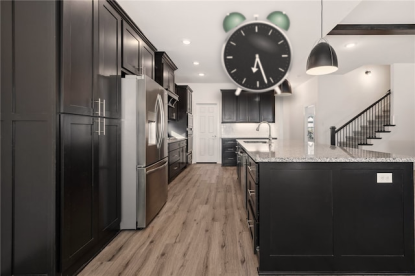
6:27
